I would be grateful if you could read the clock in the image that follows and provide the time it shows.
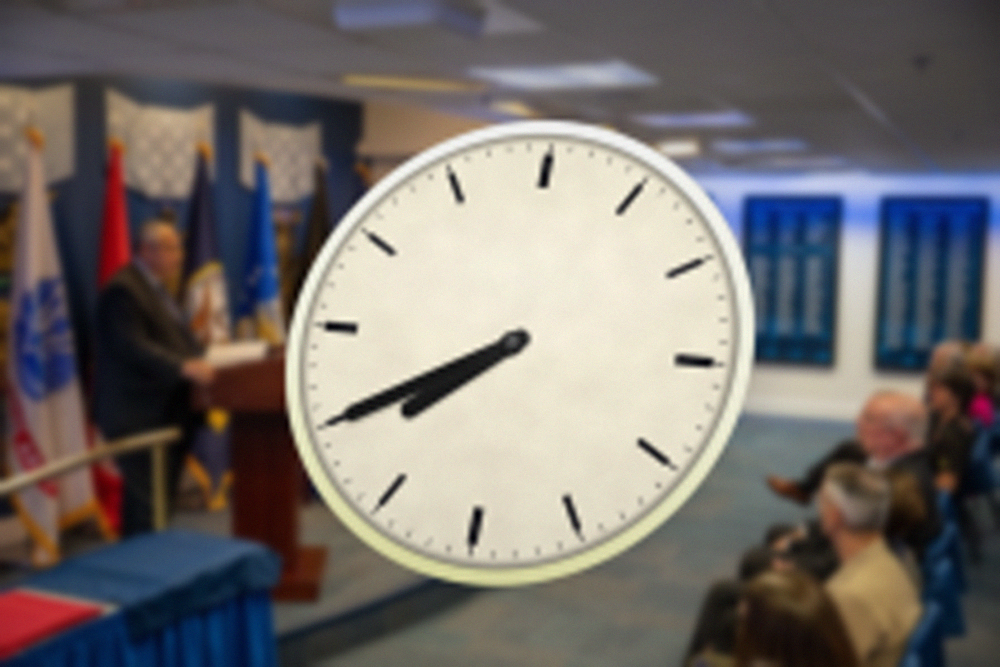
7:40
